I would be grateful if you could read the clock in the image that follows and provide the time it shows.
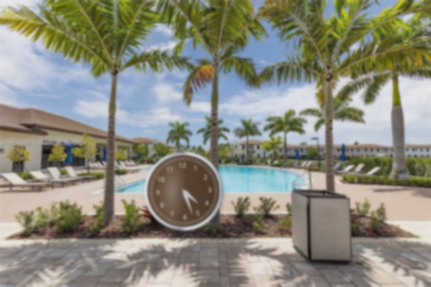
4:27
